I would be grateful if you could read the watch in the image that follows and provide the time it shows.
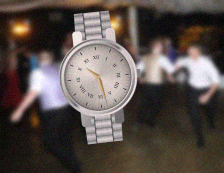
10:28
